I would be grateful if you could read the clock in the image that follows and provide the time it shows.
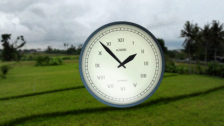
1:53
